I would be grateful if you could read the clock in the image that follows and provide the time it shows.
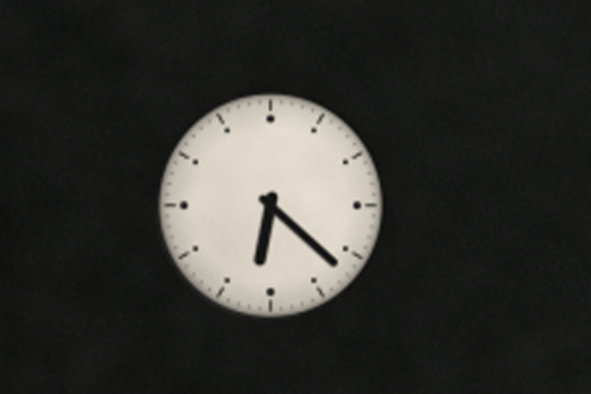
6:22
